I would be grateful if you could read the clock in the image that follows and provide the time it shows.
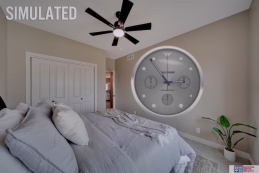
2:54
